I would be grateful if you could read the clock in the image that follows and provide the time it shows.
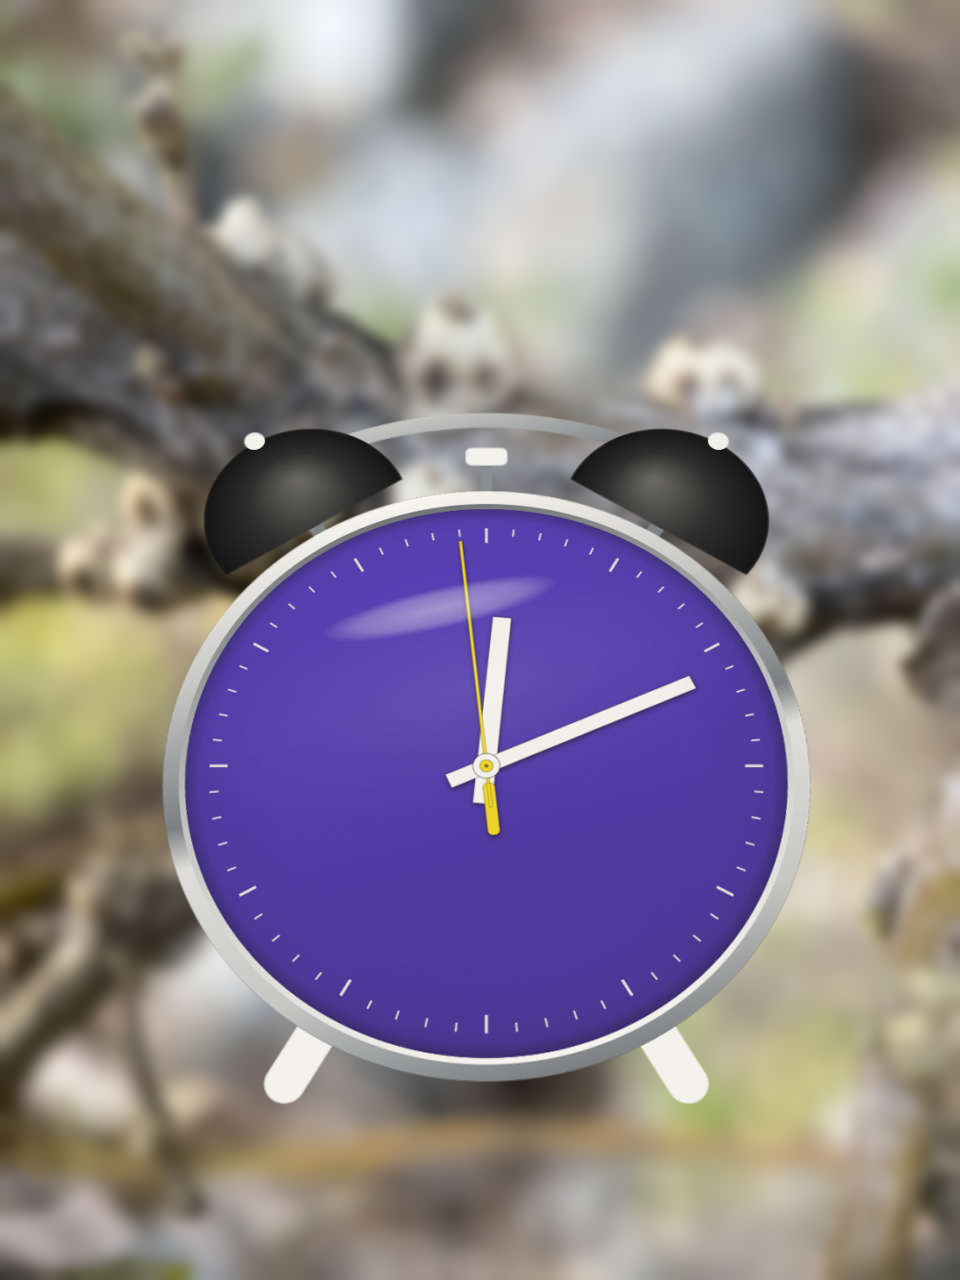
12:10:59
